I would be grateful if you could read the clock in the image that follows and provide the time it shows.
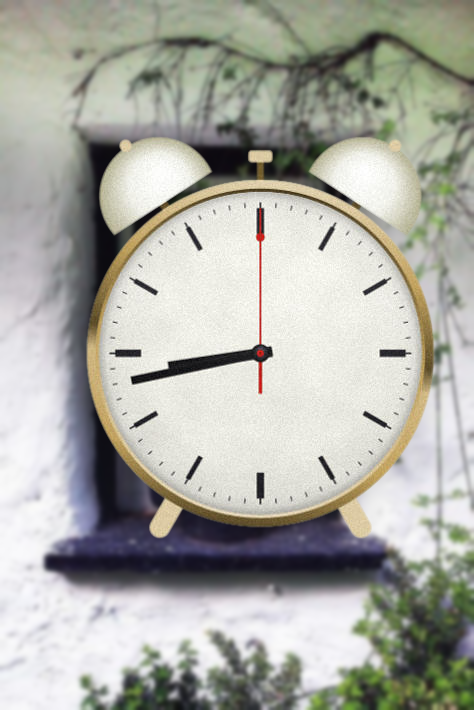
8:43:00
